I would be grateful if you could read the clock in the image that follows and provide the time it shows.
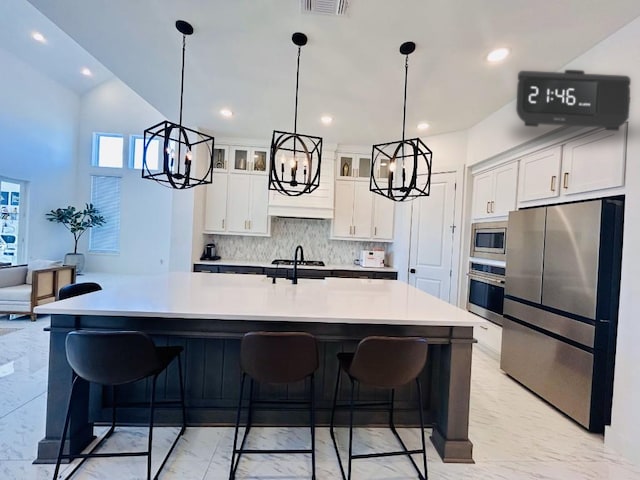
21:46
